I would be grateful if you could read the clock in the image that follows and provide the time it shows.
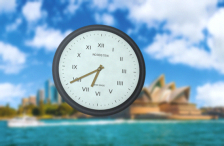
6:40
